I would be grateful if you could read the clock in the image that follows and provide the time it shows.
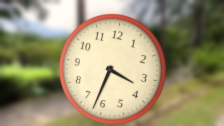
3:32
